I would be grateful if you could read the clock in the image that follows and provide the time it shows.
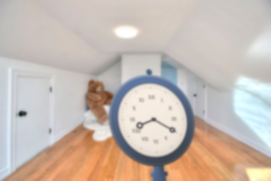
8:20
